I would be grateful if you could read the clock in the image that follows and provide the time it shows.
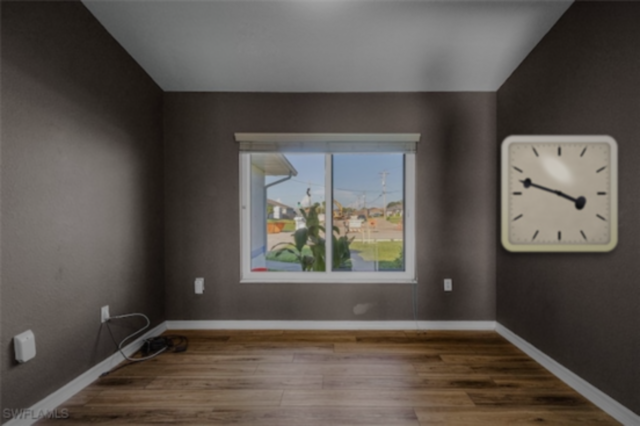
3:48
